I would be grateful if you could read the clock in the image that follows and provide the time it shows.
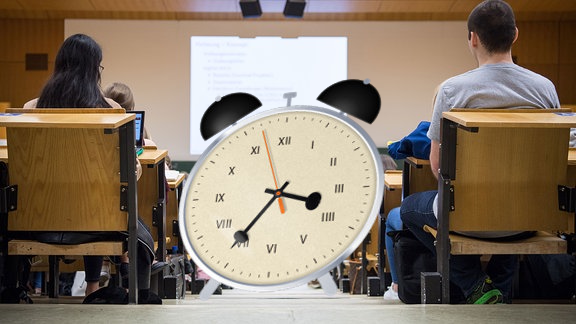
3:35:57
